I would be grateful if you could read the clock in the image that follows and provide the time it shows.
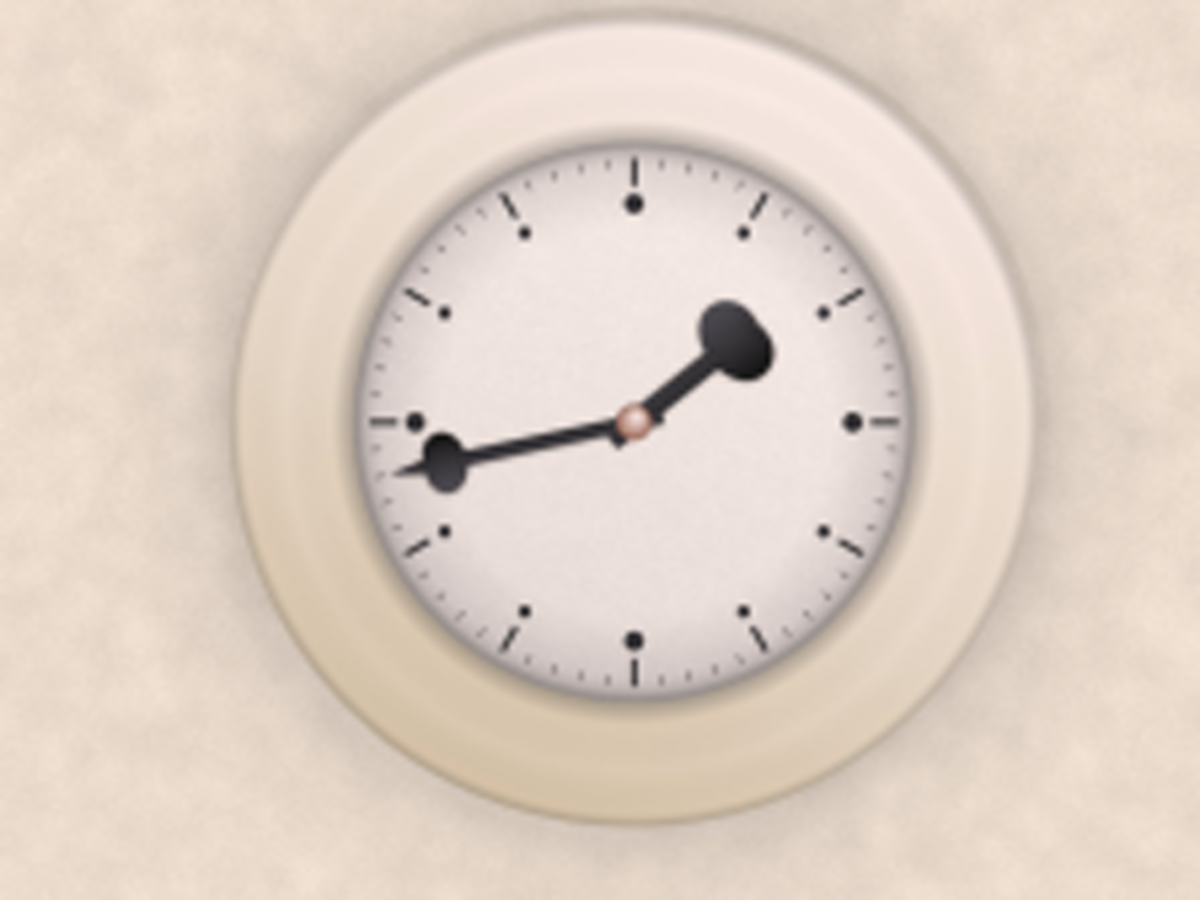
1:43
